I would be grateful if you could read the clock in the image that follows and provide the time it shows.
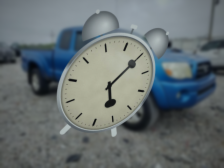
5:05
